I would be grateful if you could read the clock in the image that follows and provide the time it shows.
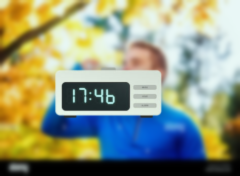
17:46
